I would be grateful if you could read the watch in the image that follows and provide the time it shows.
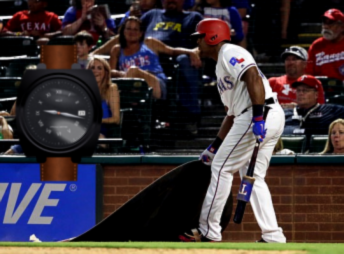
9:17
